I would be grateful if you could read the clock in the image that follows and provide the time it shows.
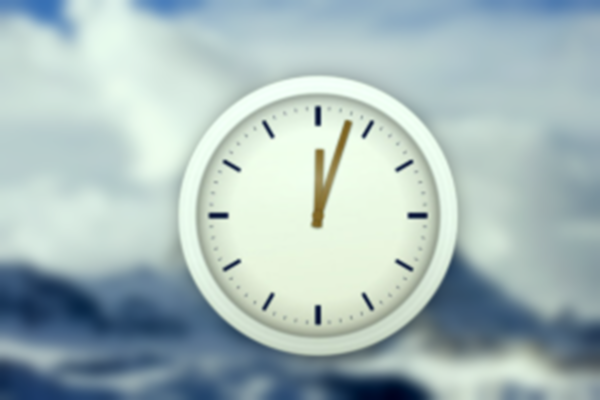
12:03
